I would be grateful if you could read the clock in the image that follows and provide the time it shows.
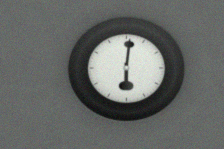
6:01
